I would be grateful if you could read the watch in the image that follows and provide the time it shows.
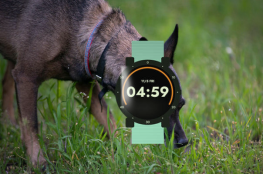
4:59
